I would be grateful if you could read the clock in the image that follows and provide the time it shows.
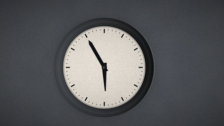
5:55
